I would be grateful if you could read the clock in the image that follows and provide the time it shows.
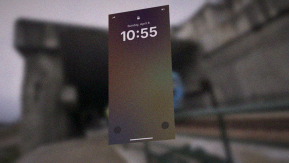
10:55
